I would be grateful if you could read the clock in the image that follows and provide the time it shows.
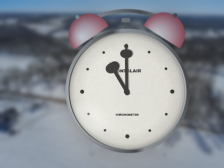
11:00
